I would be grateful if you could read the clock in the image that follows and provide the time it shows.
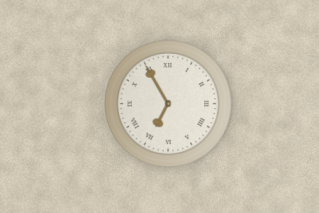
6:55
